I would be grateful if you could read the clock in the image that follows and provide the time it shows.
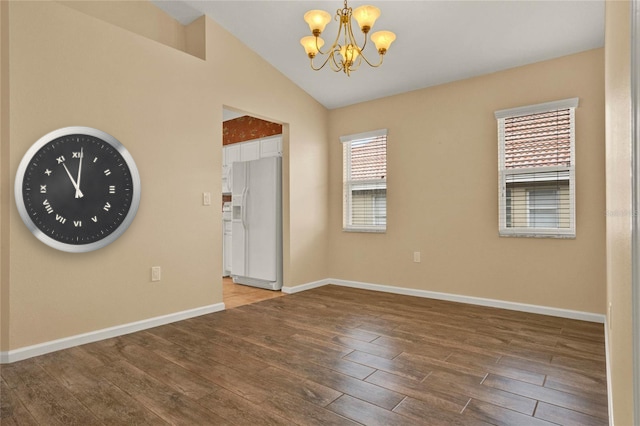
11:01
